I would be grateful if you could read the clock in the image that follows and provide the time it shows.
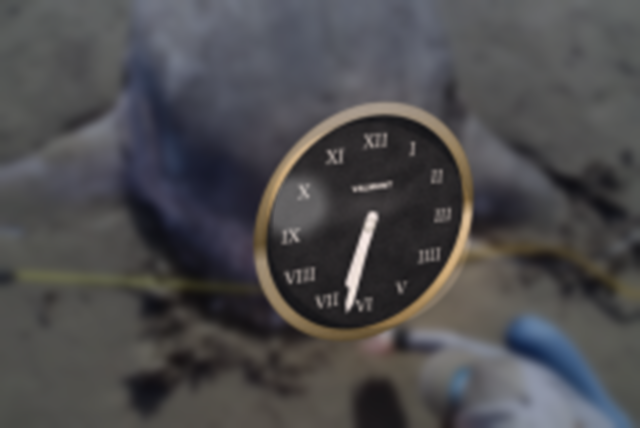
6:32
